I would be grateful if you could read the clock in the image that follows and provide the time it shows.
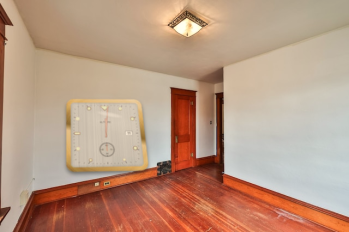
12:01
